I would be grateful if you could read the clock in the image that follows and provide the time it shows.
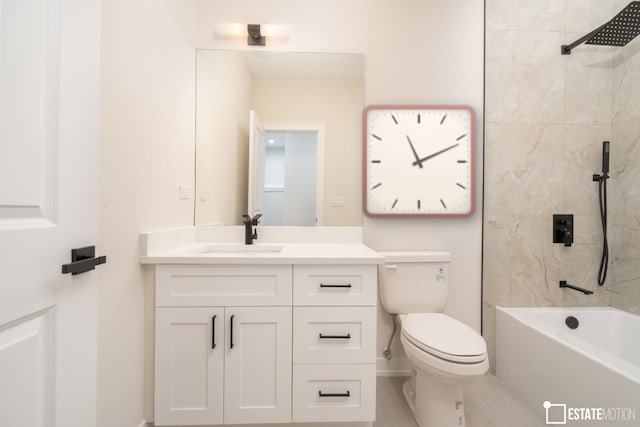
11:11
